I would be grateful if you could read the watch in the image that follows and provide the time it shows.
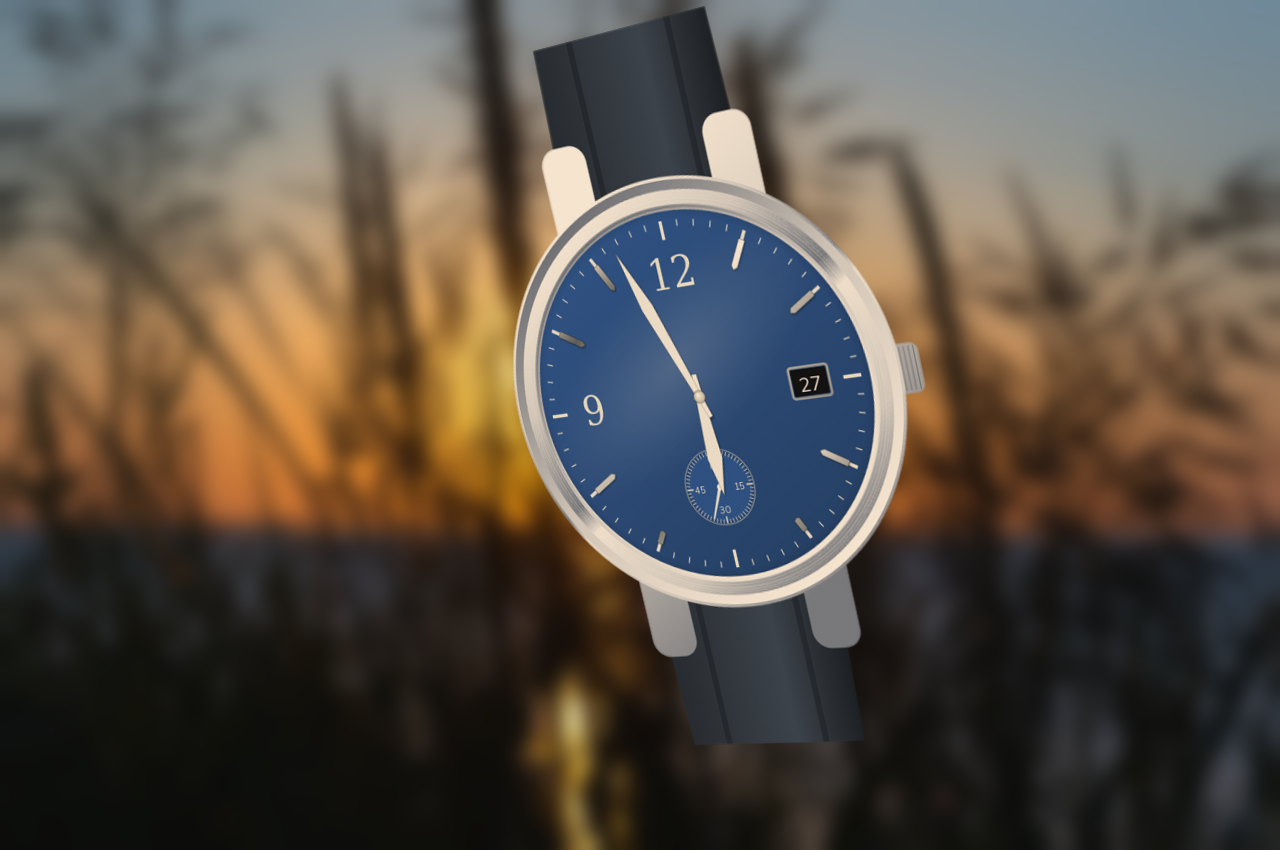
5:56:34
